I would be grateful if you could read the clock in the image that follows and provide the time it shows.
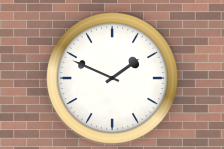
1:49
